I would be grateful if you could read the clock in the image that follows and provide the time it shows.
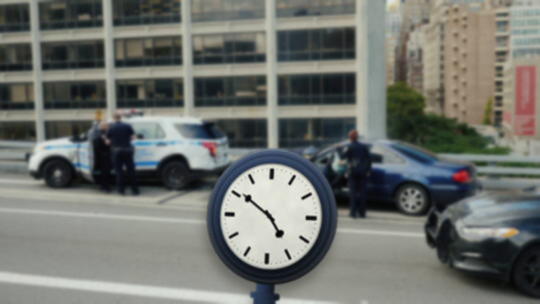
4:51
